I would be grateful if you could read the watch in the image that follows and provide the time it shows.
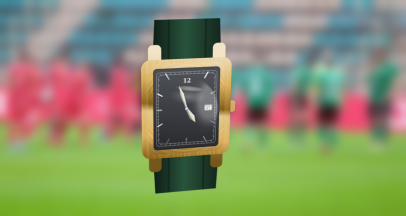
4:57
